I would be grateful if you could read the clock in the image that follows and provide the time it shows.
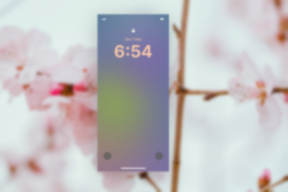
6:54
